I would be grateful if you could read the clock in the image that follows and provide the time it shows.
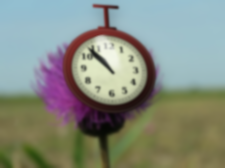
10:53
